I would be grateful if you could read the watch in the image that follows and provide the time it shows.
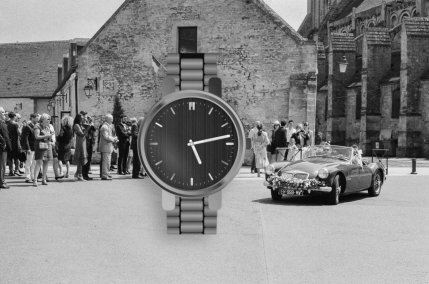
5:13
